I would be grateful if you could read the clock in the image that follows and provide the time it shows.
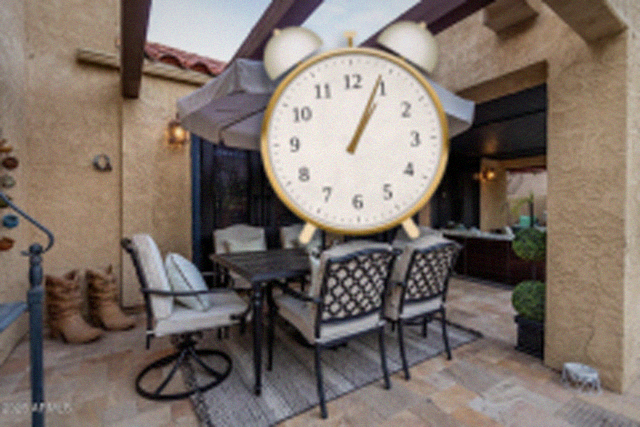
1:04
